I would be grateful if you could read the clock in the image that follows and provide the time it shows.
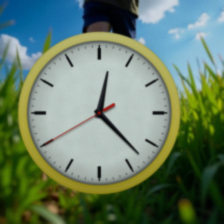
12:22:40
